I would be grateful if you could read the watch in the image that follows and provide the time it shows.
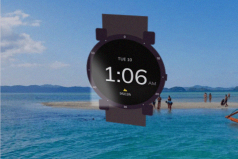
1:06
